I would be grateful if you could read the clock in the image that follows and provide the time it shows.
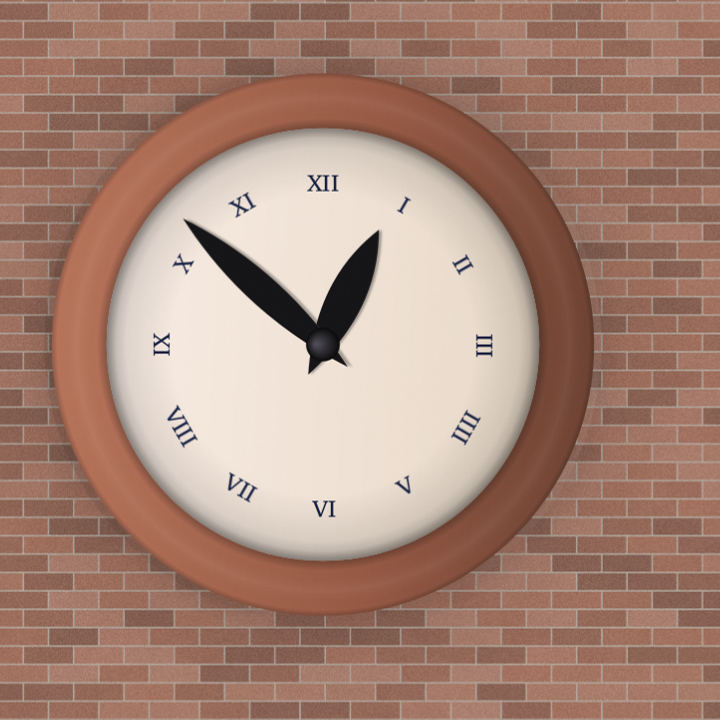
12:52
